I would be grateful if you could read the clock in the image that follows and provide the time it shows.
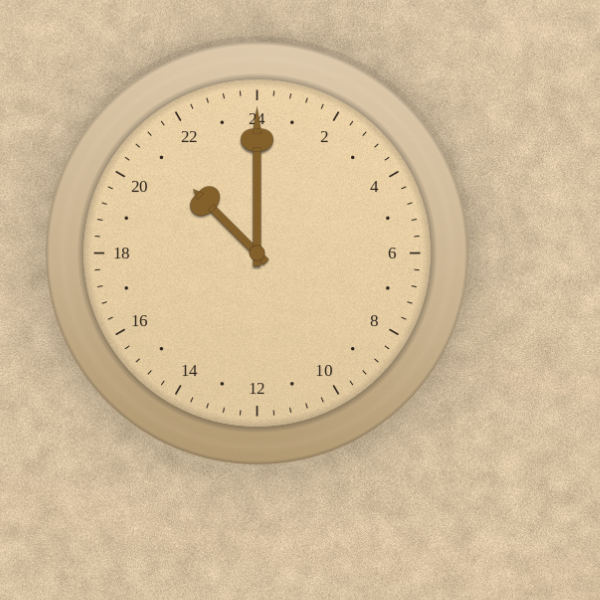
21:00
